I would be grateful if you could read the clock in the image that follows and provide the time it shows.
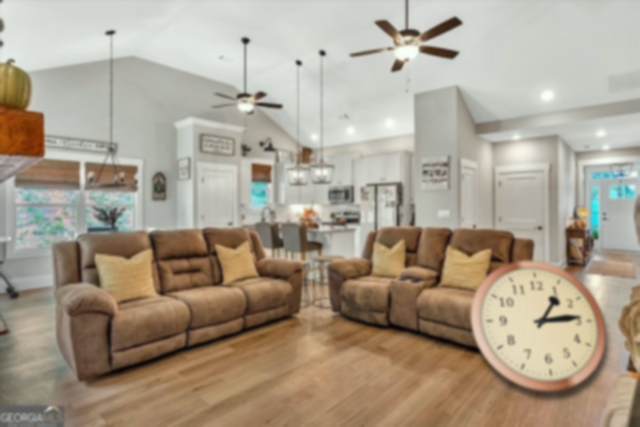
1:14
